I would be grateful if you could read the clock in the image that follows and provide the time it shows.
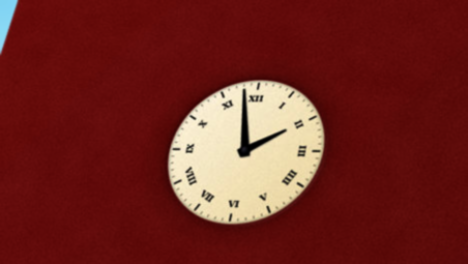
1:58
